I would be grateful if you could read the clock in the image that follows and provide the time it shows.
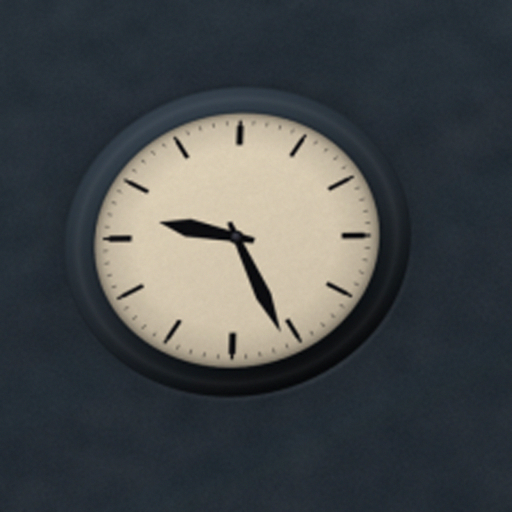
9:26
